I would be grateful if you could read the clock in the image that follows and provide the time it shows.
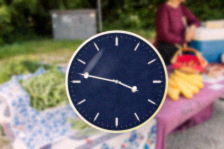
3:47
